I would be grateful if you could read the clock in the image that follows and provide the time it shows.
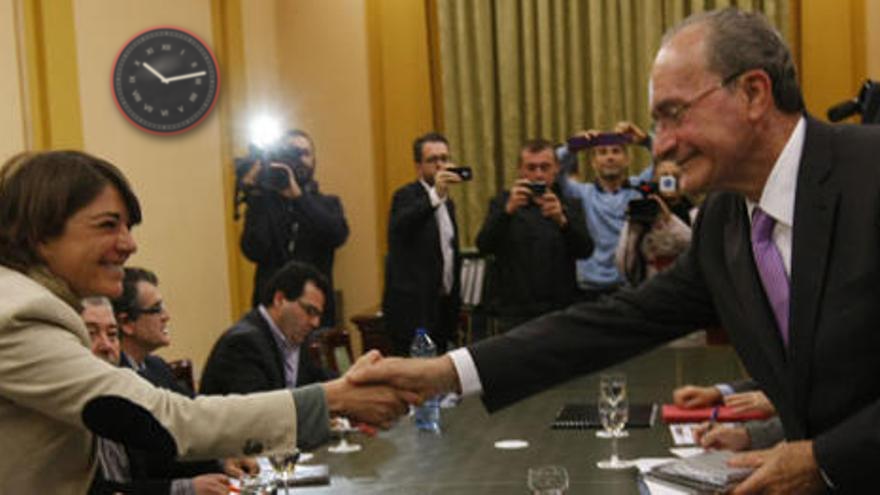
10:13
